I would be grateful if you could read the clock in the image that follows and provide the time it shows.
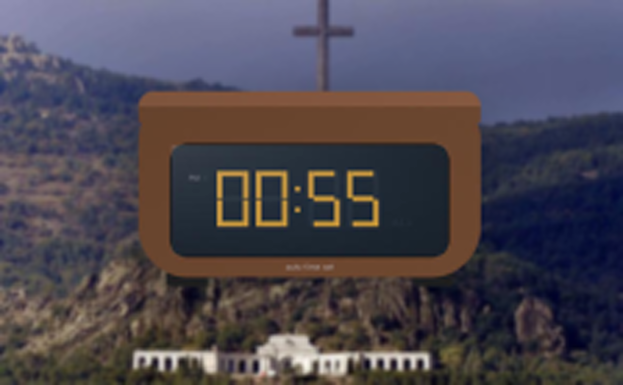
0:55
